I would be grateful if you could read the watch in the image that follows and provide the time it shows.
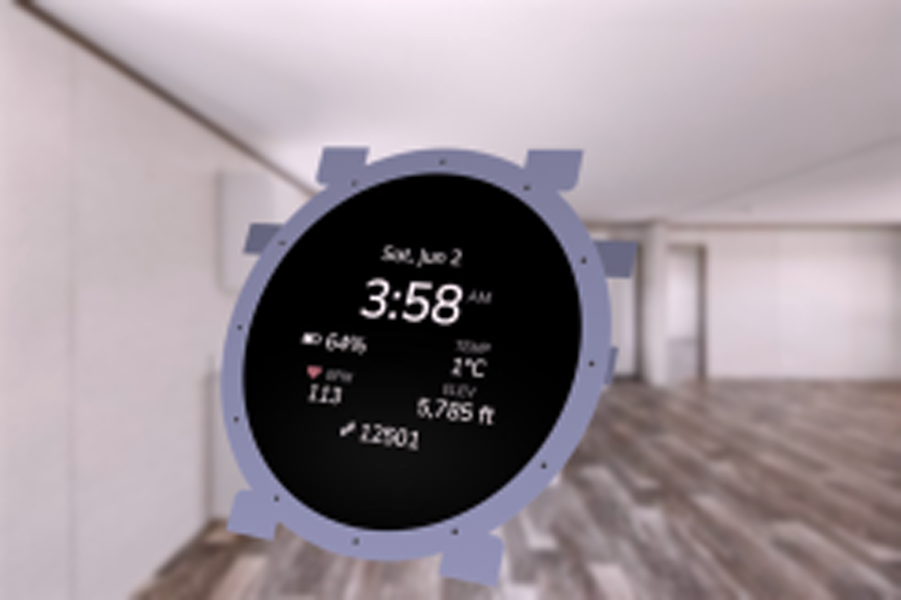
3:58
